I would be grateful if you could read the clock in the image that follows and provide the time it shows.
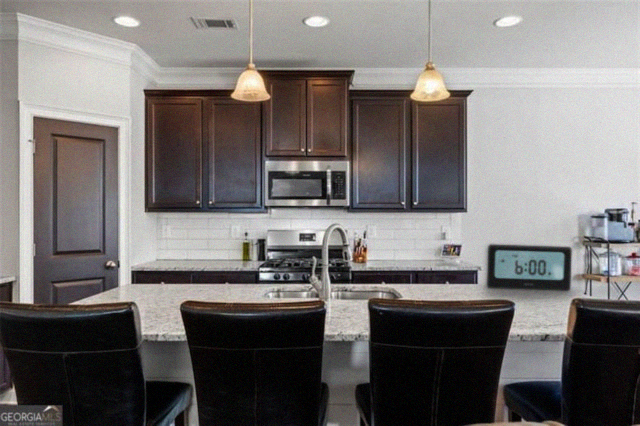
6:00
